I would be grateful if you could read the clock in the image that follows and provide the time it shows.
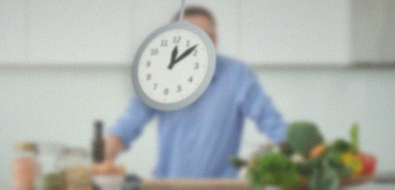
12:08
